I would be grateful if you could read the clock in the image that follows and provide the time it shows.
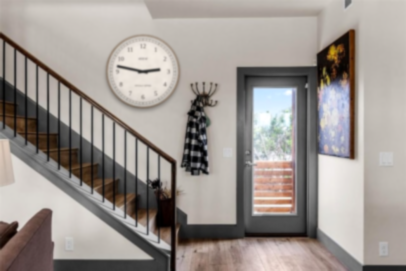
2:47
